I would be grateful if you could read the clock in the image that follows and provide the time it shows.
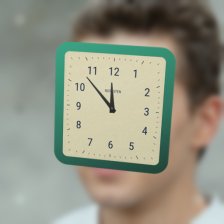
11:53
